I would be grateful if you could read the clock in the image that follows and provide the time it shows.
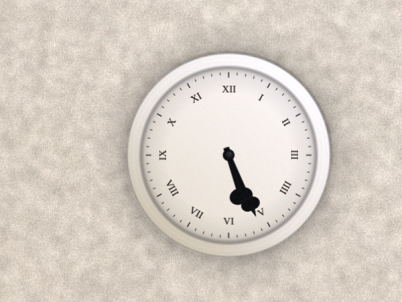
5:26
